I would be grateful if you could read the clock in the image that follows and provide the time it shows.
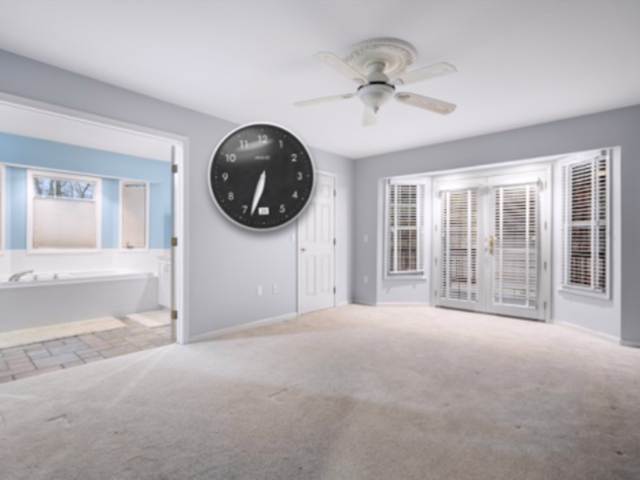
6:33
